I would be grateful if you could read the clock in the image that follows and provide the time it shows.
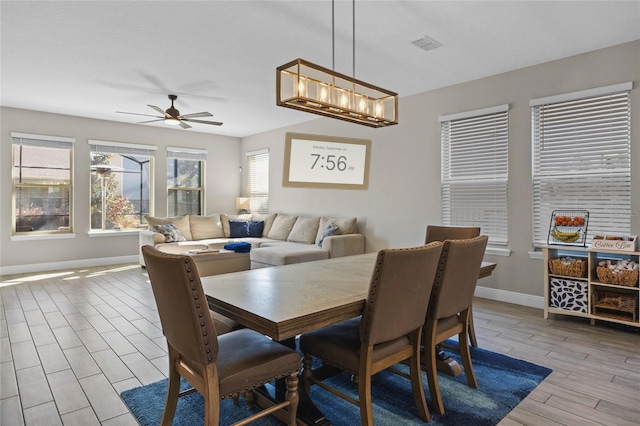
7:56
